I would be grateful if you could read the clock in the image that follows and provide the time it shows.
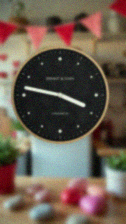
3:47
